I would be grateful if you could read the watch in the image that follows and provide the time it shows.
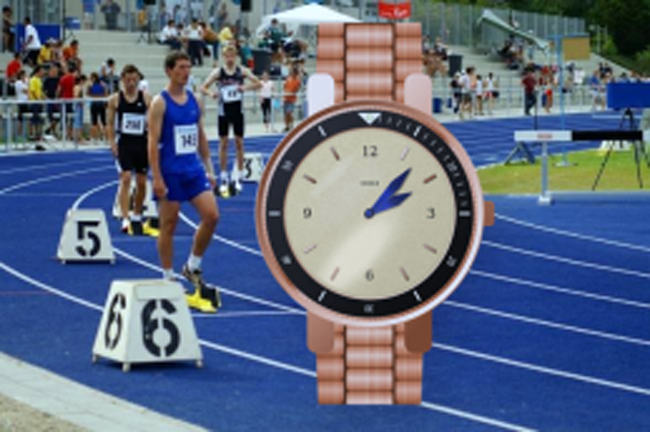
2:07
